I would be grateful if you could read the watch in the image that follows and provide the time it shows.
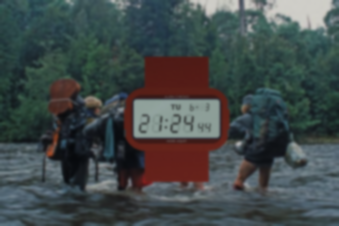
21:24
